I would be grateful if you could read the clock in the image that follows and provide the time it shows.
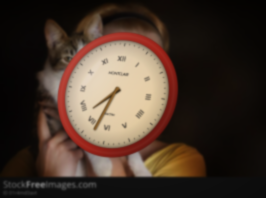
7:33
